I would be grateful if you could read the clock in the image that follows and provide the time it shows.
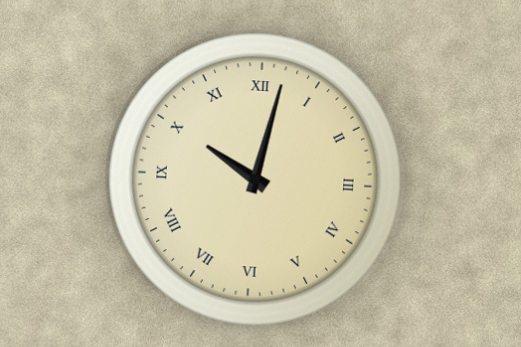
10:02
